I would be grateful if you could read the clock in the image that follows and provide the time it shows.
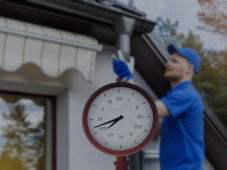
7:42
